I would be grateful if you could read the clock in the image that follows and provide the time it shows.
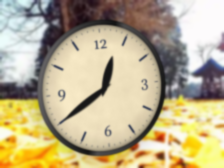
12:40
